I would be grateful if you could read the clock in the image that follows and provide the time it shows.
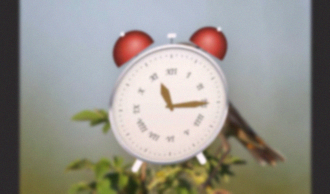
11:15
